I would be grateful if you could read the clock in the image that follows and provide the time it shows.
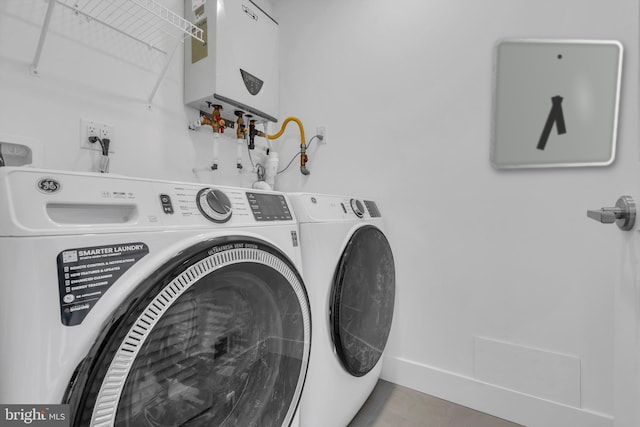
5:33
